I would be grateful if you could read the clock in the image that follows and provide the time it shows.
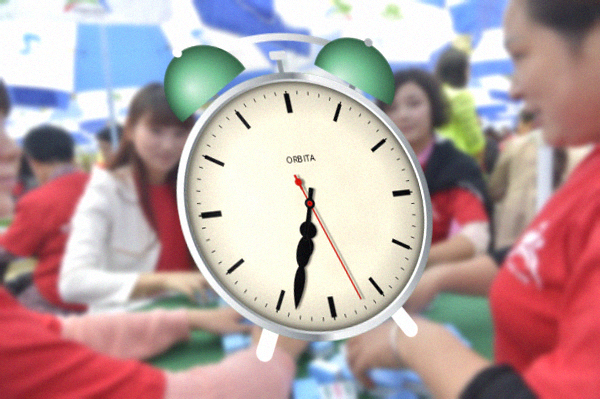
6:33:27
